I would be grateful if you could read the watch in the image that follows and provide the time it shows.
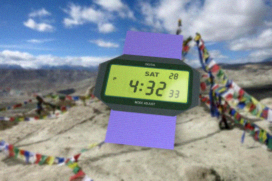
4:32
